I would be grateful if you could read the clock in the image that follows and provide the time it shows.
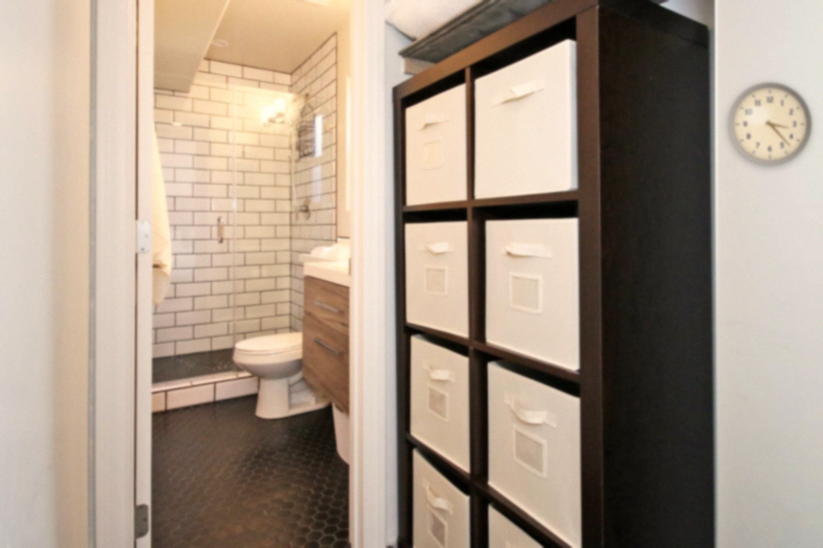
3:23
